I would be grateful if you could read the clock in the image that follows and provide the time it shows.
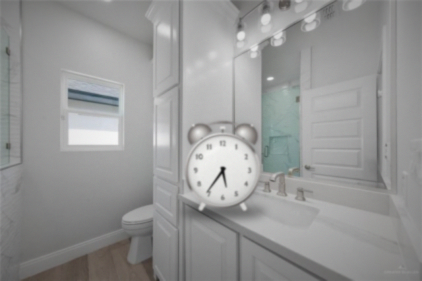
5:36
